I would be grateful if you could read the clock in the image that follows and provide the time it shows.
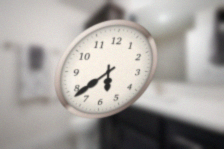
5:38
